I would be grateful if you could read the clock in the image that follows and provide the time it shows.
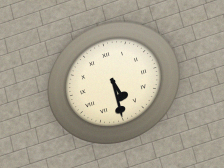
5:30
